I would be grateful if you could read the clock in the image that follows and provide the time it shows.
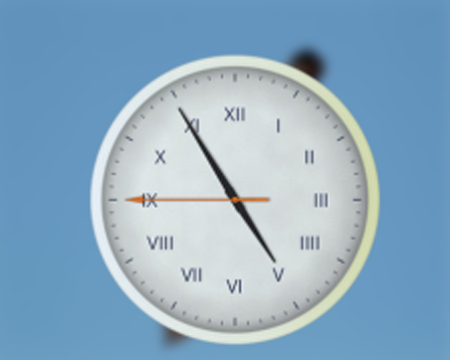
4:54:45
